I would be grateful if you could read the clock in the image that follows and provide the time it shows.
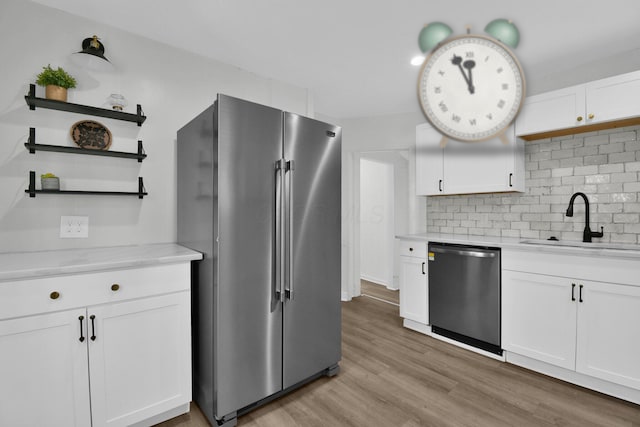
11:56
